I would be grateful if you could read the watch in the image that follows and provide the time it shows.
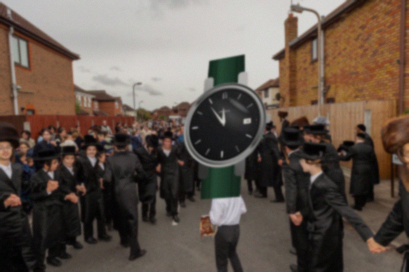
11:54
